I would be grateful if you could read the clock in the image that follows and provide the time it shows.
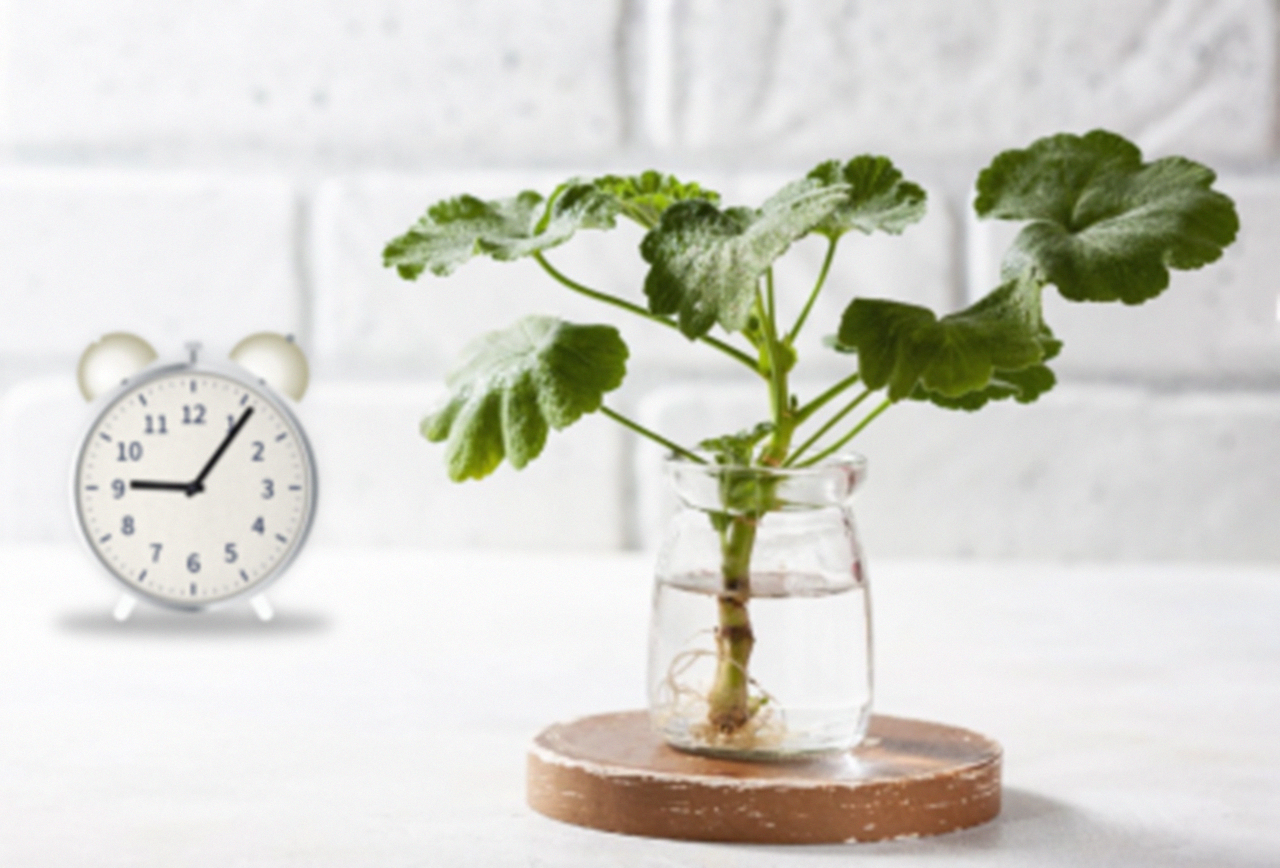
9:06
